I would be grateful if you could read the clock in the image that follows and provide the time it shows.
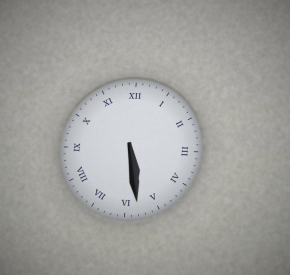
5:28
